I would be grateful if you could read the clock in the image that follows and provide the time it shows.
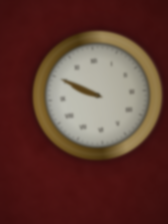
9:50
